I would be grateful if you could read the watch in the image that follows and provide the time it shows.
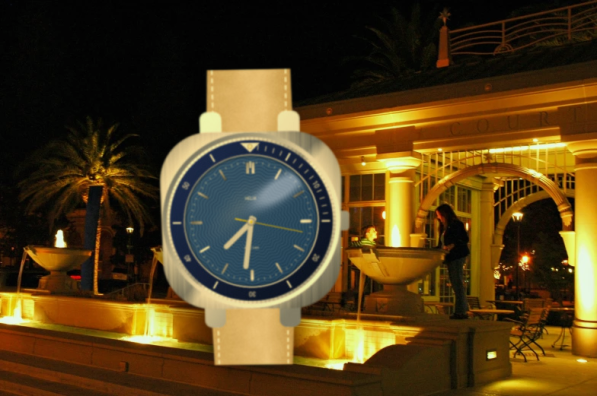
7:31:17
